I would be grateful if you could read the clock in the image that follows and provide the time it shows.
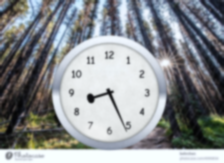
8:26
